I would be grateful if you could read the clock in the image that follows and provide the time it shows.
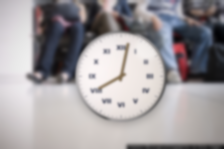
8:02
